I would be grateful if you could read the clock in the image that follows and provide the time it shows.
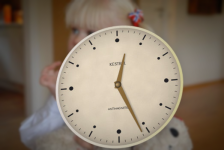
12:26
